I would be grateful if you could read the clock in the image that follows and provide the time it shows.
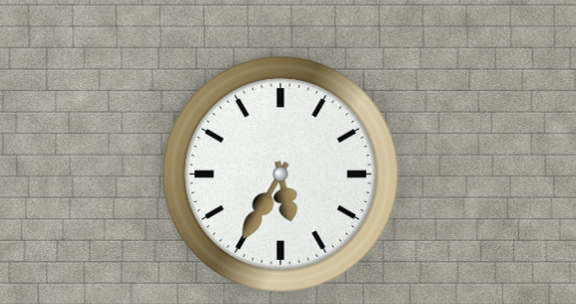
5:35
